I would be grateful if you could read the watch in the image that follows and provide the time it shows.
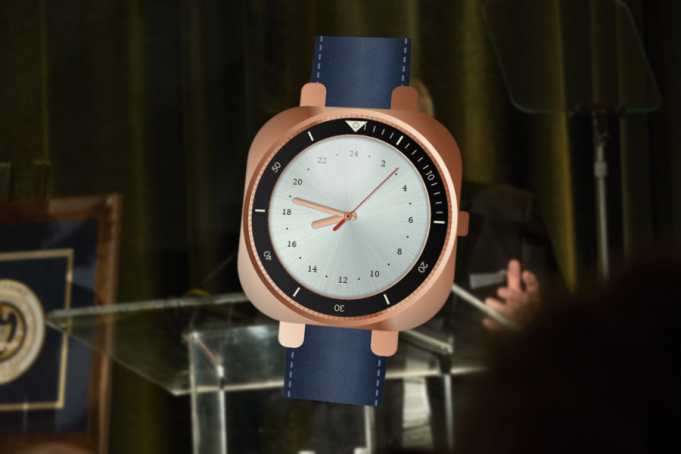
16:47:07
